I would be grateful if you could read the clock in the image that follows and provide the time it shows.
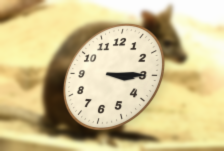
3:15
